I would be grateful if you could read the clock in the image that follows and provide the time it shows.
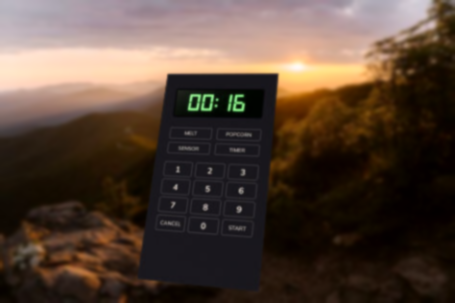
0:16
